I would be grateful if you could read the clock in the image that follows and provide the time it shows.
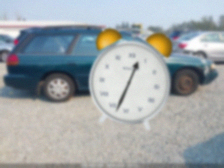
12:33
